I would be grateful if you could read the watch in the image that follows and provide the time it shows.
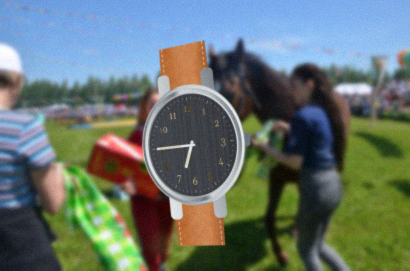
6:45
